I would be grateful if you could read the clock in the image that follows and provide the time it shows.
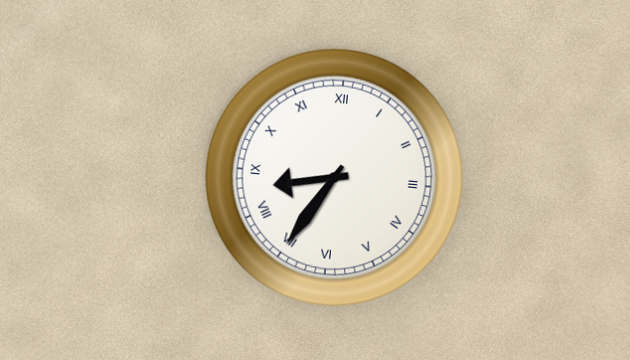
8:35
